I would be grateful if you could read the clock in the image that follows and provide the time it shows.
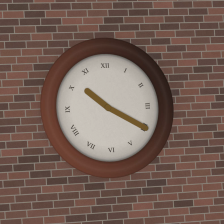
10:20
